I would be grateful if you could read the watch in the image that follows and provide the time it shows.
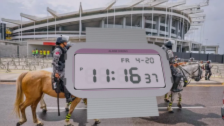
11:16:37
